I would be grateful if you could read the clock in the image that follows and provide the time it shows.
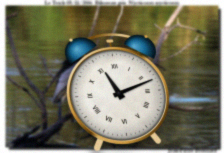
11:12
